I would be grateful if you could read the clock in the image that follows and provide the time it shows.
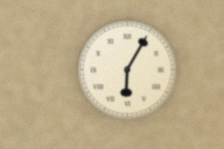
6:05
